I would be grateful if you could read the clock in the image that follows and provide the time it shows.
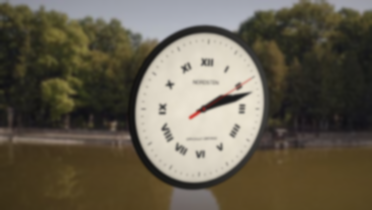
2:12:10
